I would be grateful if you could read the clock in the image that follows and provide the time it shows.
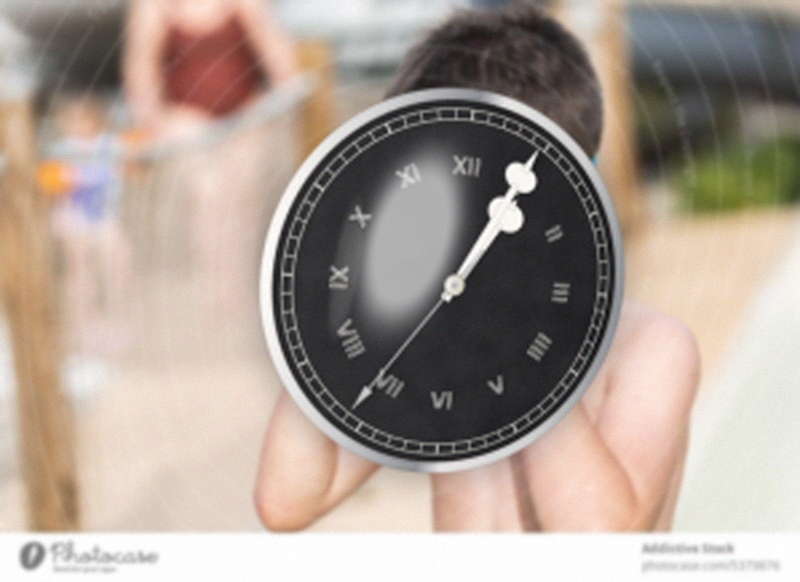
1:04:36
